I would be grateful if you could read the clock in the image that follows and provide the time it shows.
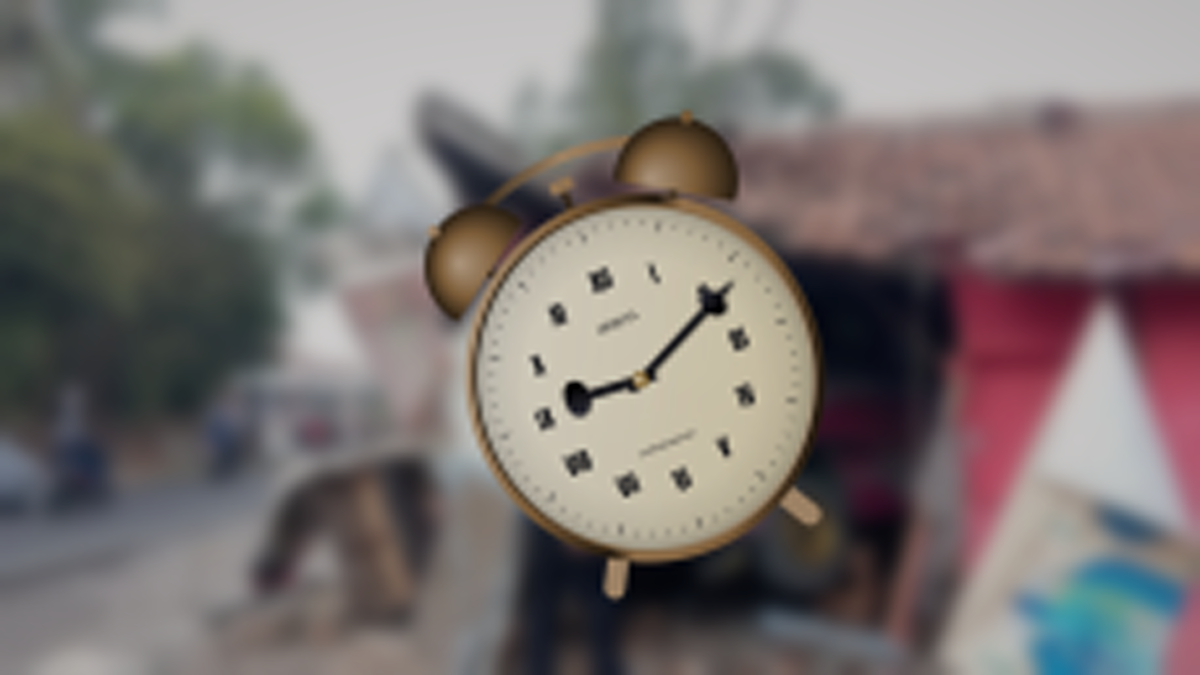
9:11
